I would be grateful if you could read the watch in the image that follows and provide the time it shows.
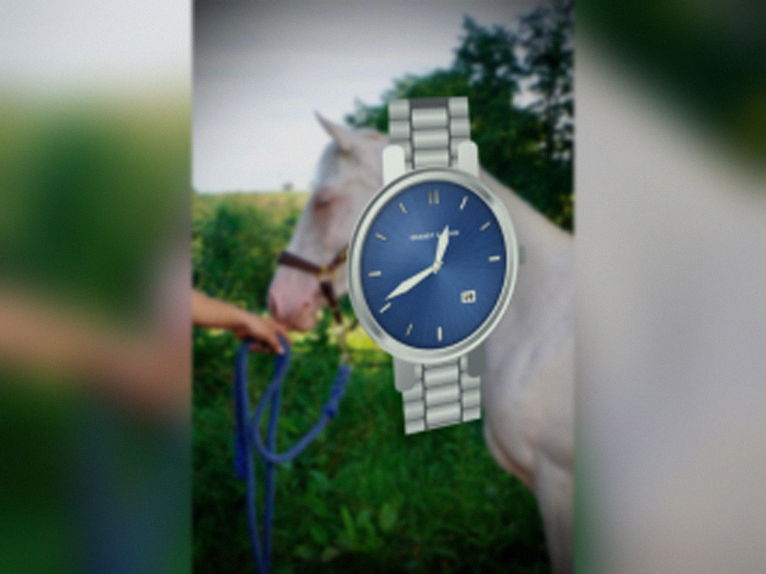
12:41
